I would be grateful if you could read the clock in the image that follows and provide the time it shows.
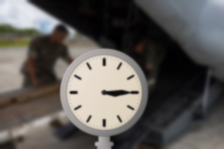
3:15
